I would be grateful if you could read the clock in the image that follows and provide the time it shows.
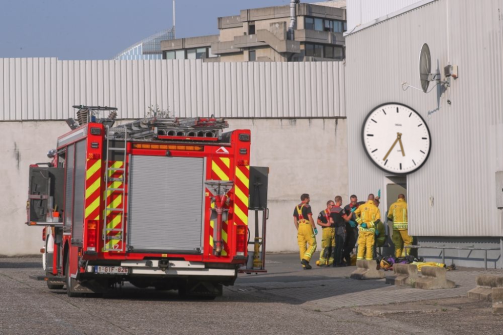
5:36
